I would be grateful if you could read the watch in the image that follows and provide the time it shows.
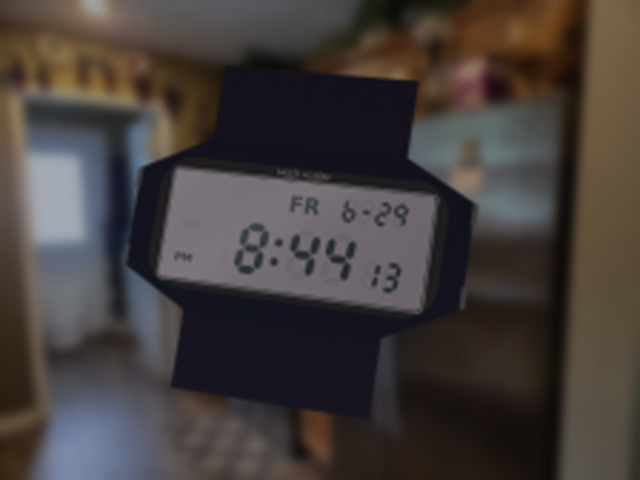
8:44:13
